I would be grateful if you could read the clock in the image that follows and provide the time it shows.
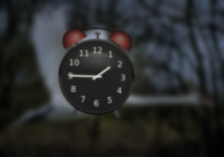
1:45
